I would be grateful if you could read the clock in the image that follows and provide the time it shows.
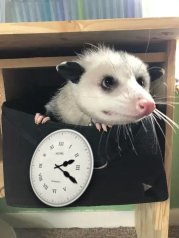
2:20
